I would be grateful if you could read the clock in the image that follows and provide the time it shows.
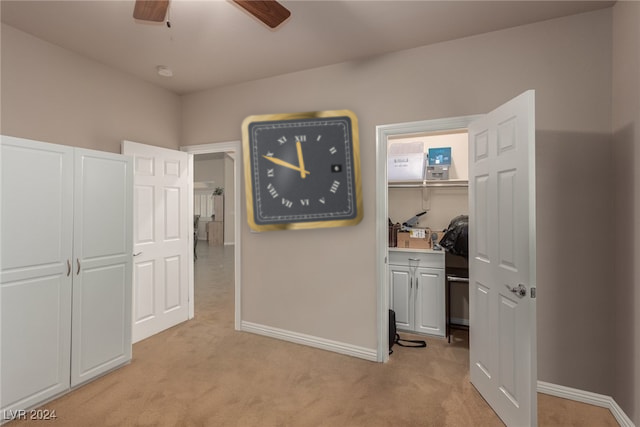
11:49
